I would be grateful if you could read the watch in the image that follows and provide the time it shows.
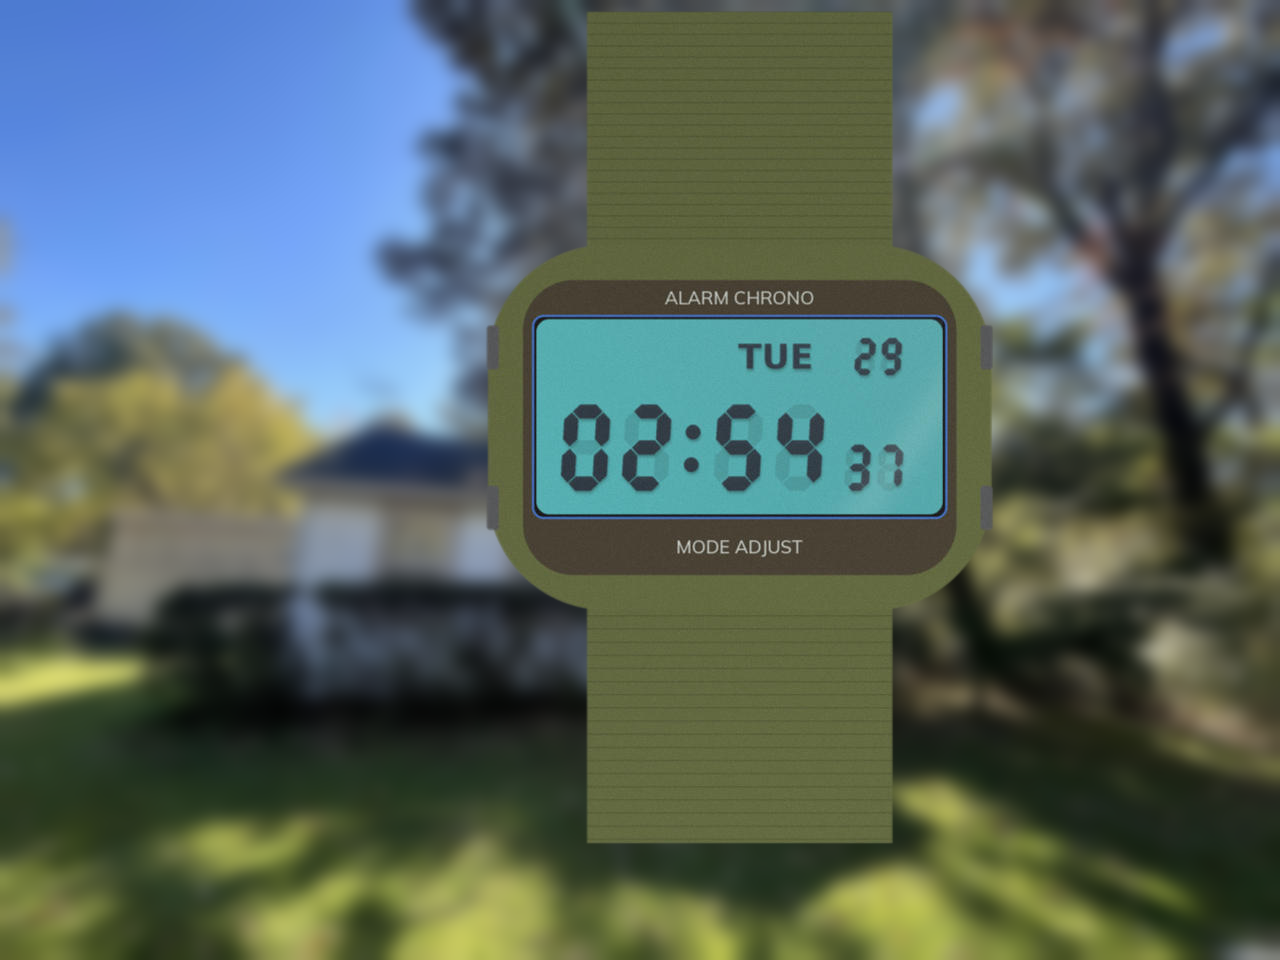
2:54:37
